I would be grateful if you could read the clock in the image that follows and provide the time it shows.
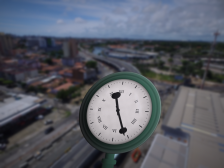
11:26
